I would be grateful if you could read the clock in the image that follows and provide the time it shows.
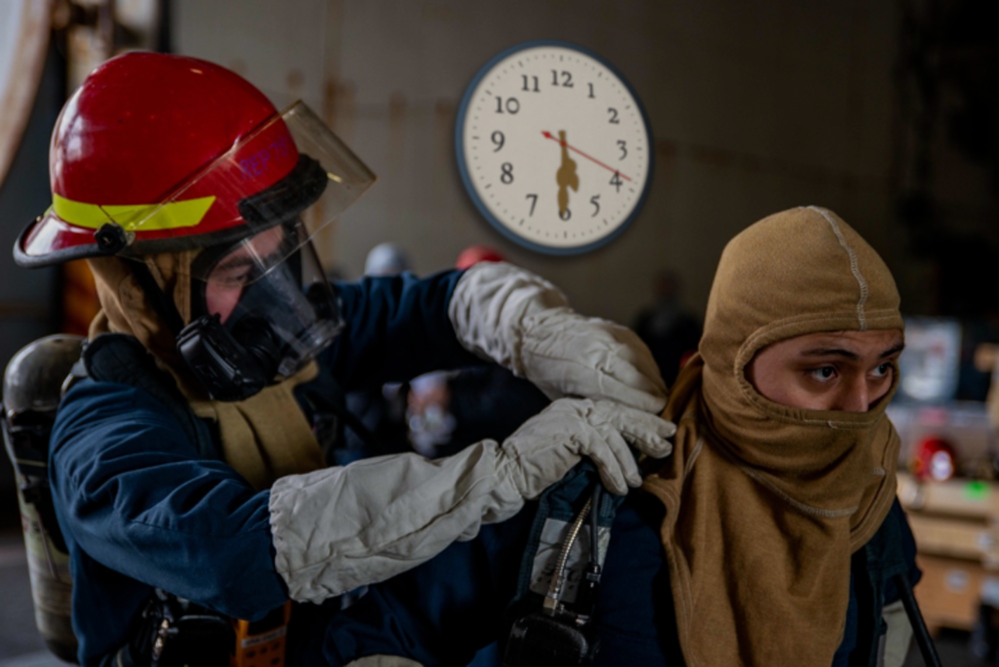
5:30:19
